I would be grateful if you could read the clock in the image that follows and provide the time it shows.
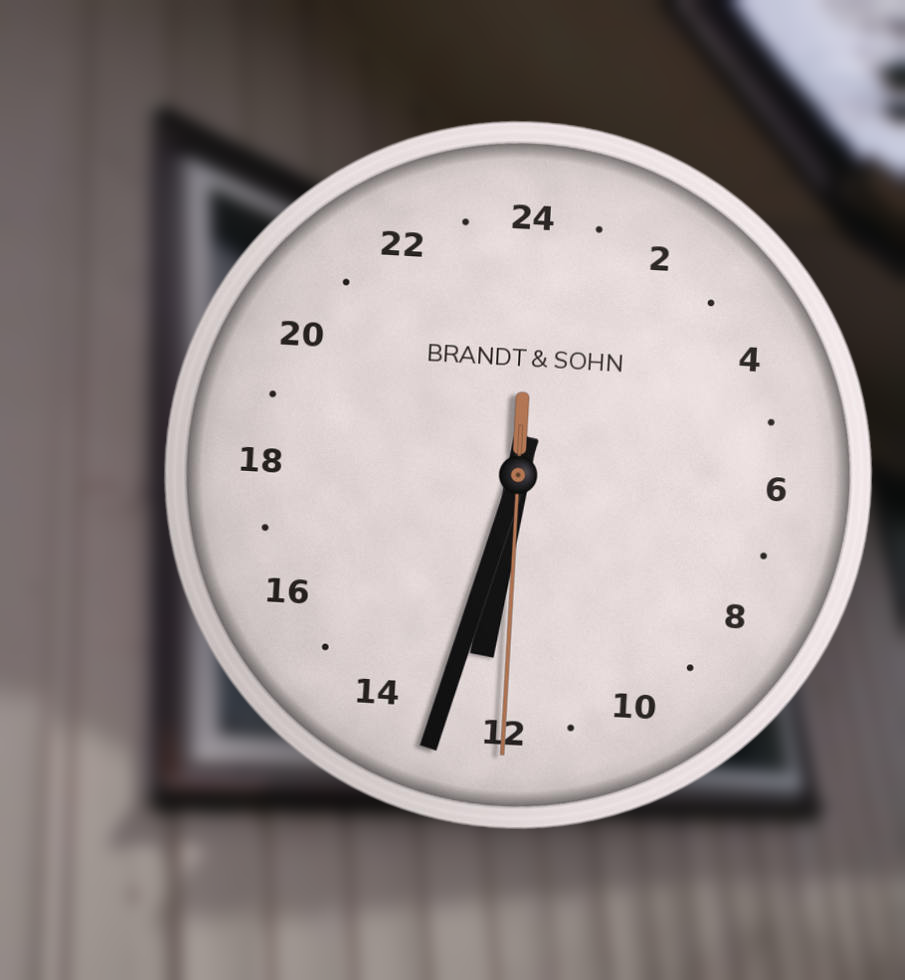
12:32:30
